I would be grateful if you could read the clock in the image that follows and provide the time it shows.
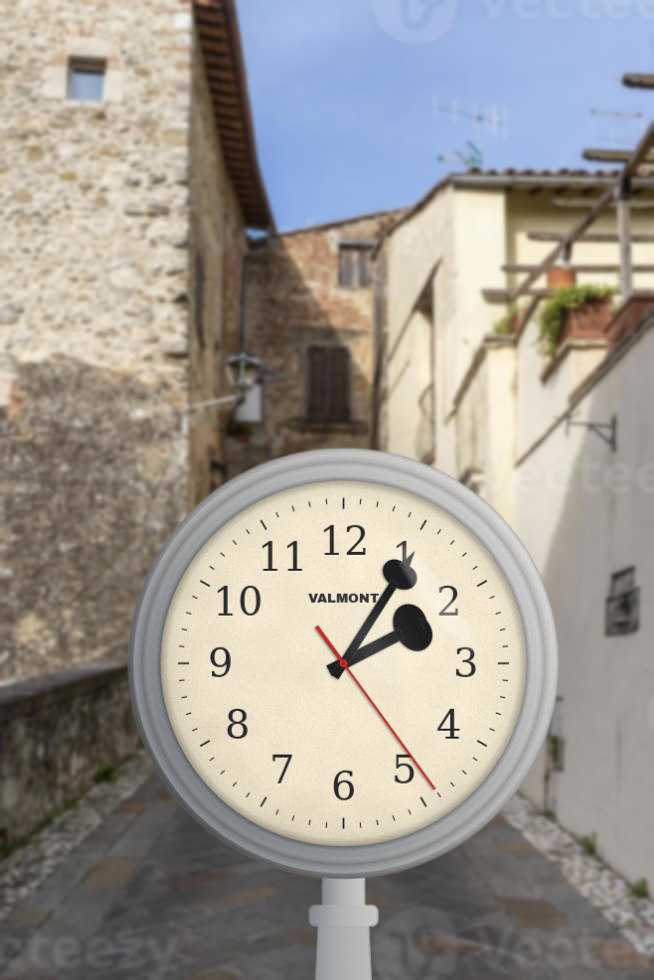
2:05:24
